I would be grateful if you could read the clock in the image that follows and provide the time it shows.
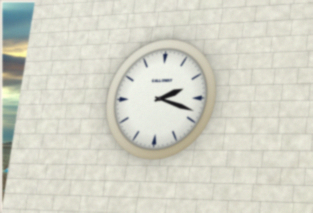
2:18
